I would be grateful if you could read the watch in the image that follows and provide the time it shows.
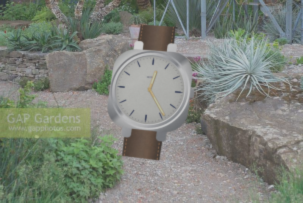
12:24
